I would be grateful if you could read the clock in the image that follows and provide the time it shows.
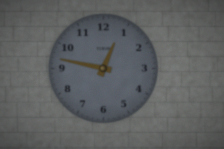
12:47
